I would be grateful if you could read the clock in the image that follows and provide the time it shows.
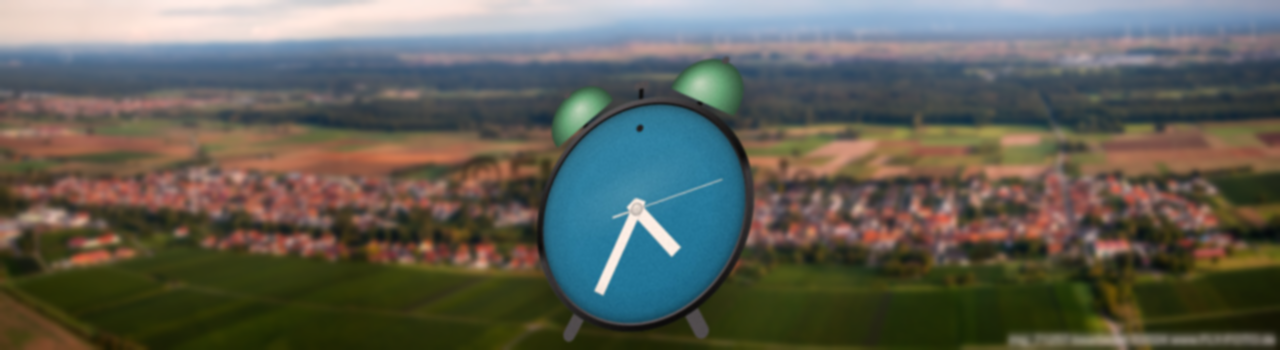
4:34:13
